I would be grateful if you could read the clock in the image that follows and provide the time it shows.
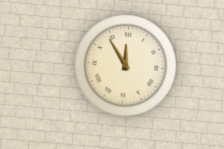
11:54
